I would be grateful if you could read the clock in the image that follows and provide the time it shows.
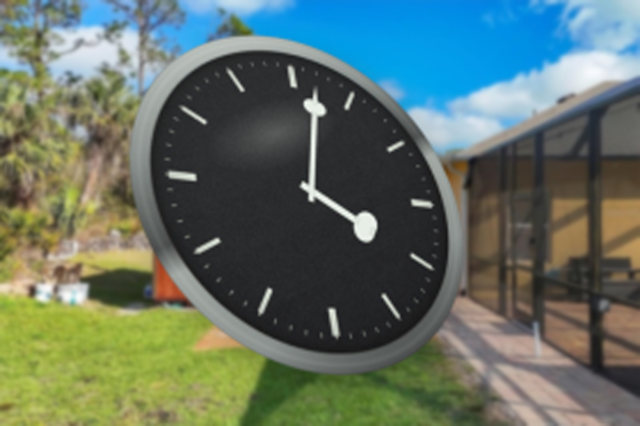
4:02
